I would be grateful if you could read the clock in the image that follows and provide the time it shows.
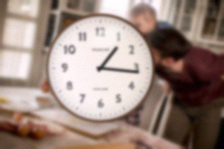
1:16
